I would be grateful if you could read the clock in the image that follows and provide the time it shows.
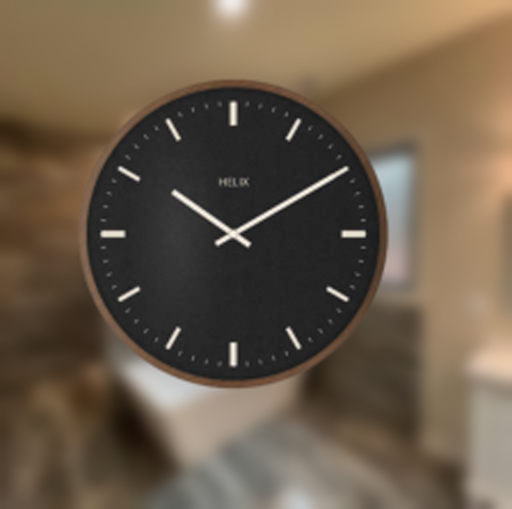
10:10
